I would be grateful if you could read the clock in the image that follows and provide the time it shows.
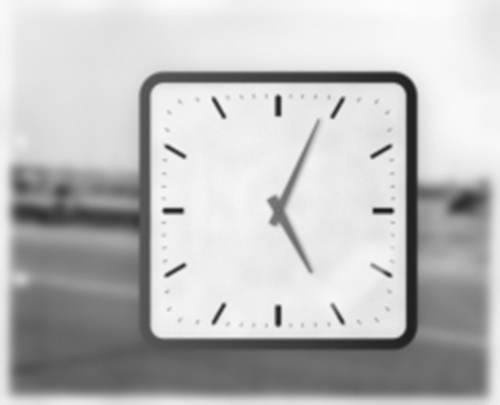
5:04
